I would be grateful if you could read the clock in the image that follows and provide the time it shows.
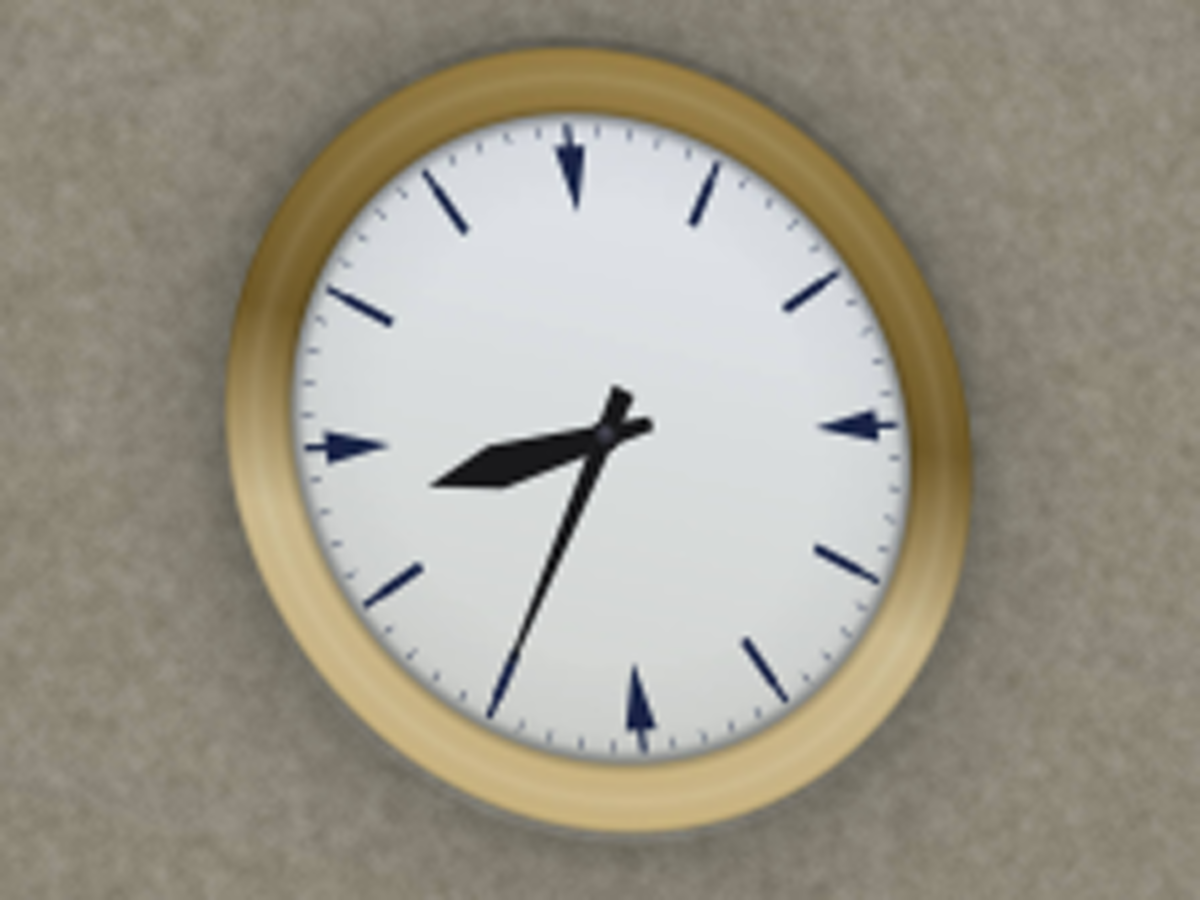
8:35
